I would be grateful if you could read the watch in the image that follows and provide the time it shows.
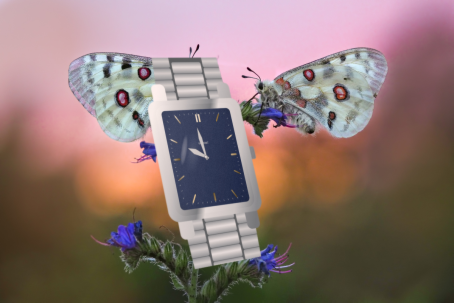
9:59
